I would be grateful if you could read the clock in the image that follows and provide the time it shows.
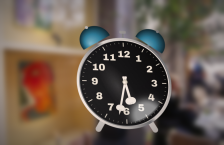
5:32
